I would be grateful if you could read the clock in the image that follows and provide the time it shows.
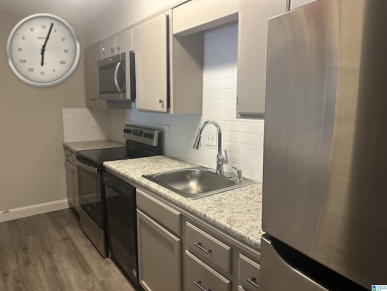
6:03
